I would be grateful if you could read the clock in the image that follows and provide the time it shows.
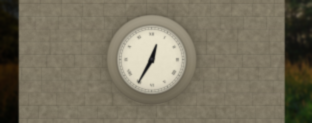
12:35
